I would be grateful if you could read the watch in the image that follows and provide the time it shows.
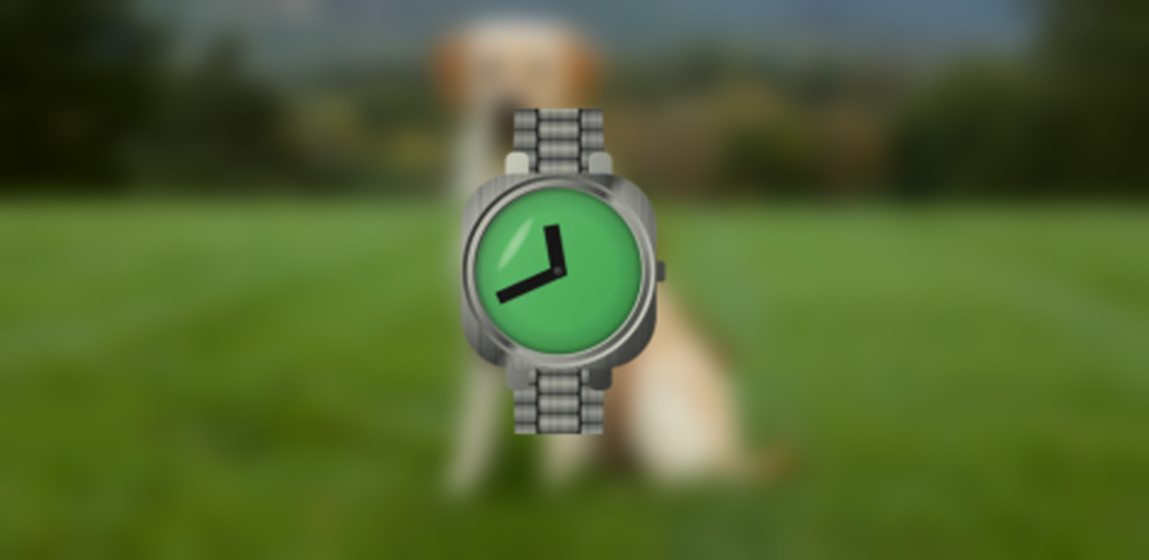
11:41
